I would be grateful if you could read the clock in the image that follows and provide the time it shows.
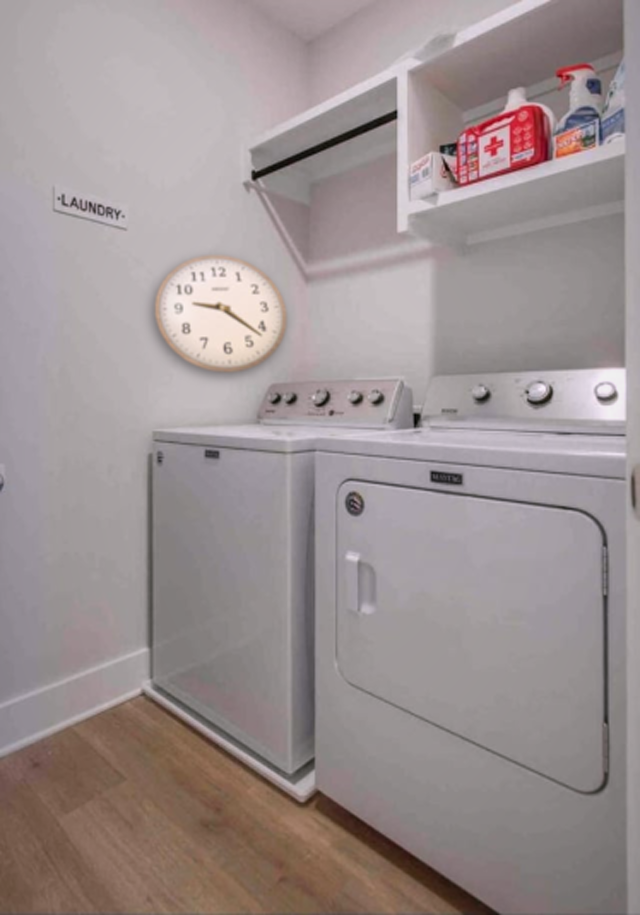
9:22
